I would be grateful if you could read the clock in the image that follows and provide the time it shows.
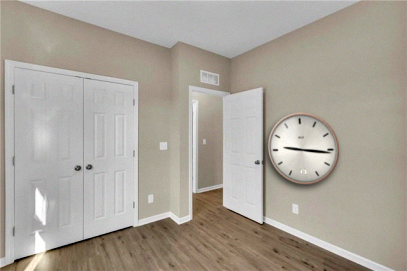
9:16
